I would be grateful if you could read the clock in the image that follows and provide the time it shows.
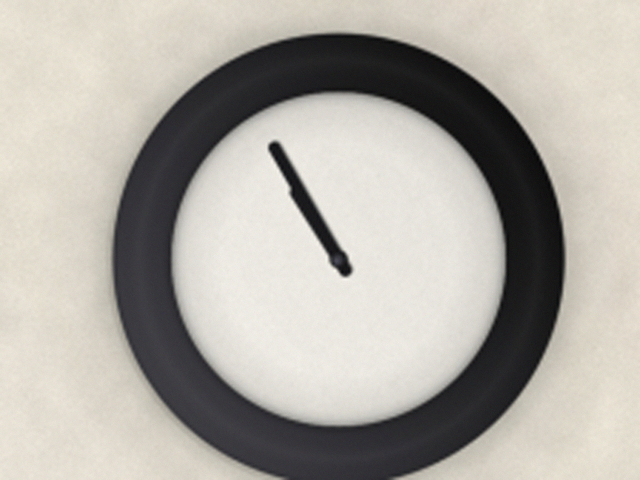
10:55
